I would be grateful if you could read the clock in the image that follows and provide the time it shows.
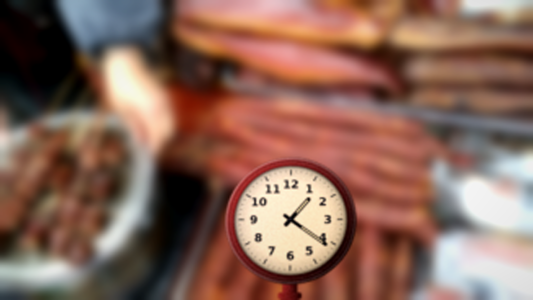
1:21
